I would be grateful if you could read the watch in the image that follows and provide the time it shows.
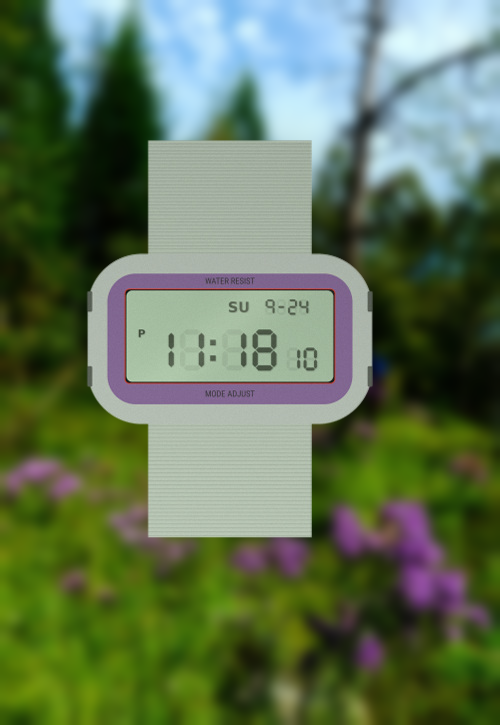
11:18:10
